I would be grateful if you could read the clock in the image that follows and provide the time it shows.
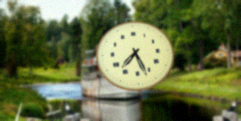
7:27
